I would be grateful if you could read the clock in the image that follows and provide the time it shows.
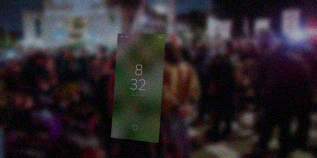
8:32
